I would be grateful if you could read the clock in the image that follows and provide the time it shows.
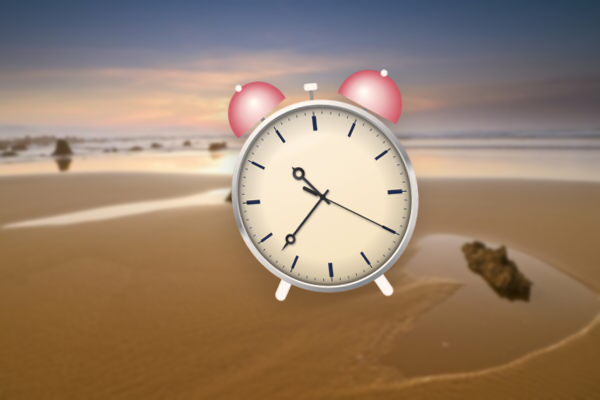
10:37:20
